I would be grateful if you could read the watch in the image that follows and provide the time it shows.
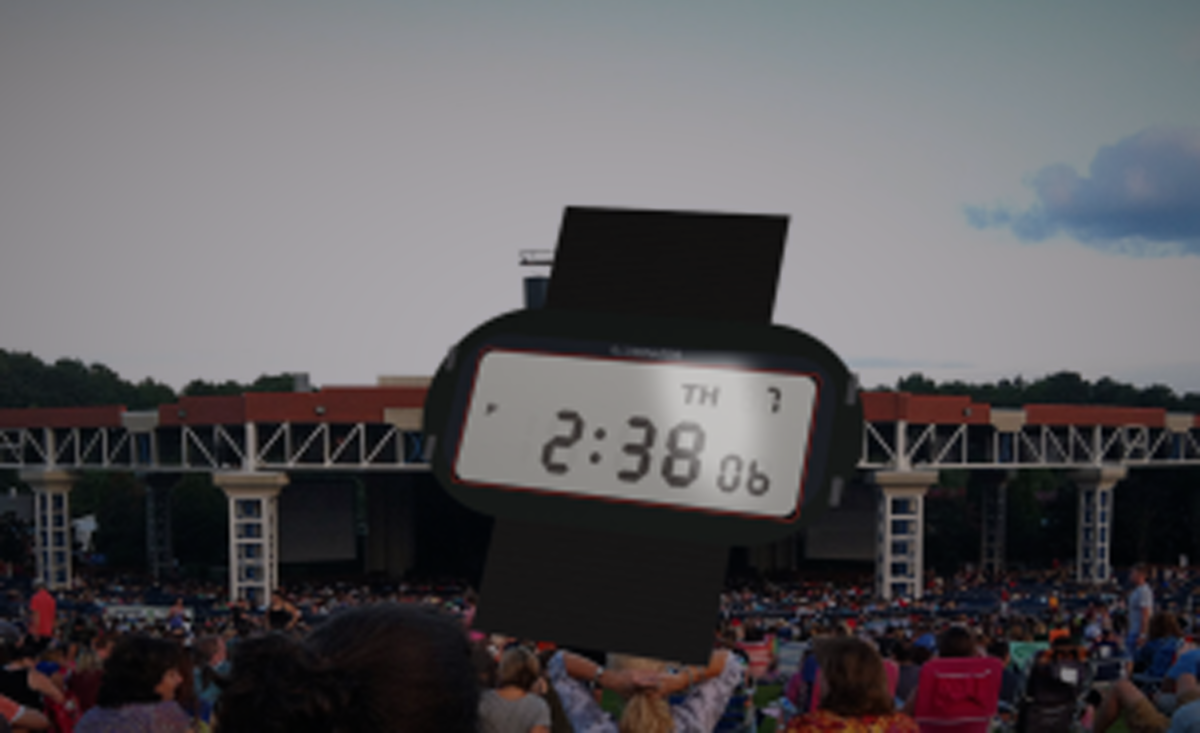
2:38:06
